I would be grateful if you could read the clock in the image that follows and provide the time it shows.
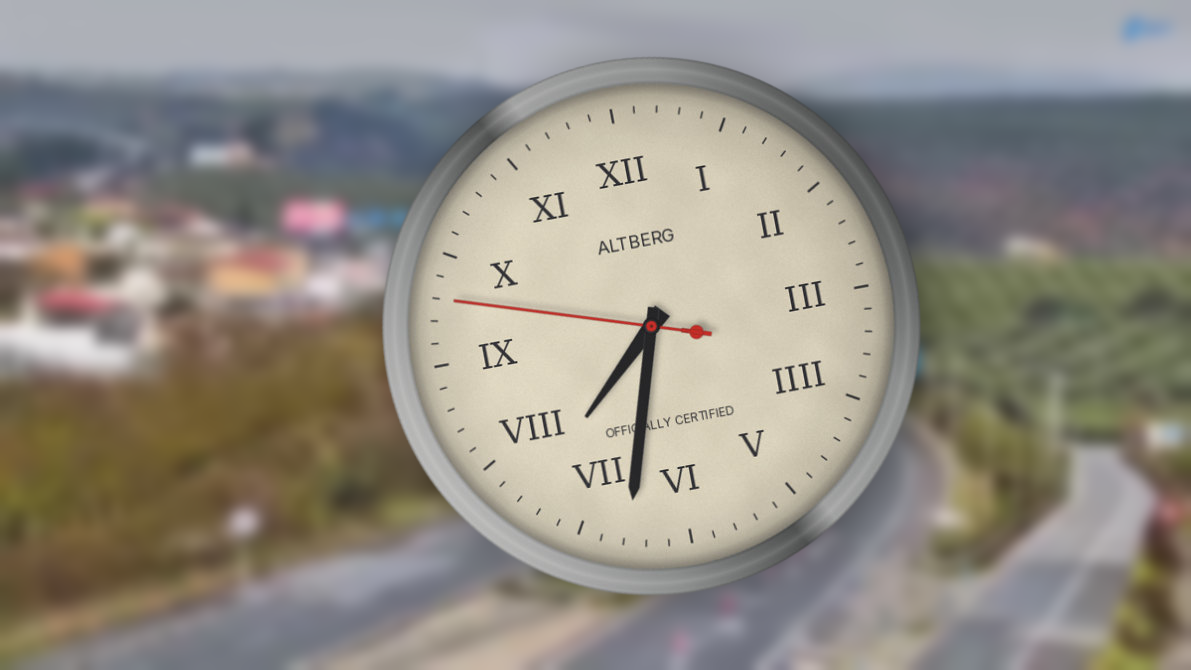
7:32:48
